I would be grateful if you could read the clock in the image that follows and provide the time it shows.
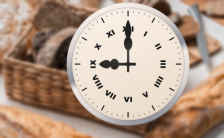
9:00
